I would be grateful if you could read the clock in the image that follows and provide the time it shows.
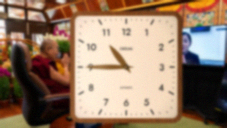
10:45
